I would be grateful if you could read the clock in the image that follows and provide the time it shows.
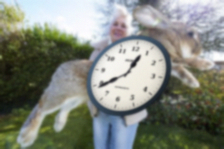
12:39
